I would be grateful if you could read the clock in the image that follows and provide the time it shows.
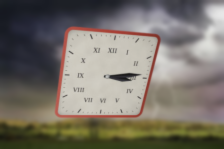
3:14
